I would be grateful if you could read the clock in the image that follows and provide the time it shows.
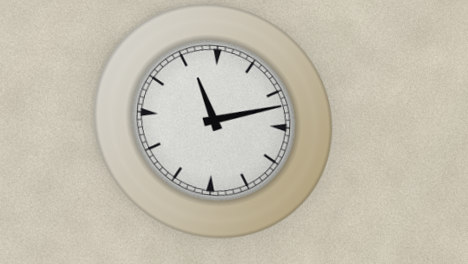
11:12
